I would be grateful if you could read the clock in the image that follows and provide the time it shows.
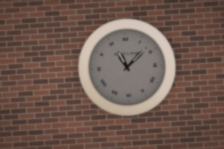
11:08
